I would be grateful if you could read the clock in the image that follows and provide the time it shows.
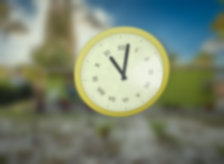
11:02
